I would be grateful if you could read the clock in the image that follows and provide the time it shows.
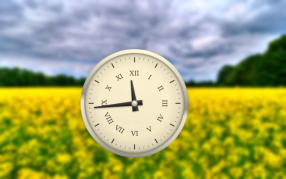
11:44
